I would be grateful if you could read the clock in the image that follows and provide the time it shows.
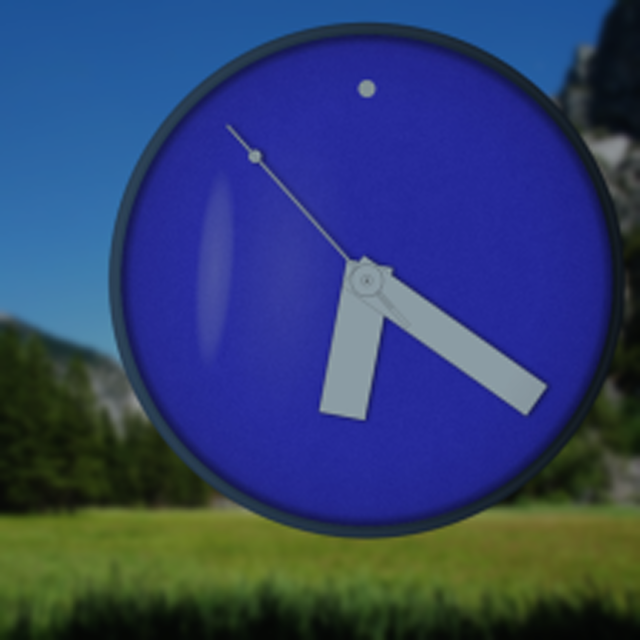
6:20:53
